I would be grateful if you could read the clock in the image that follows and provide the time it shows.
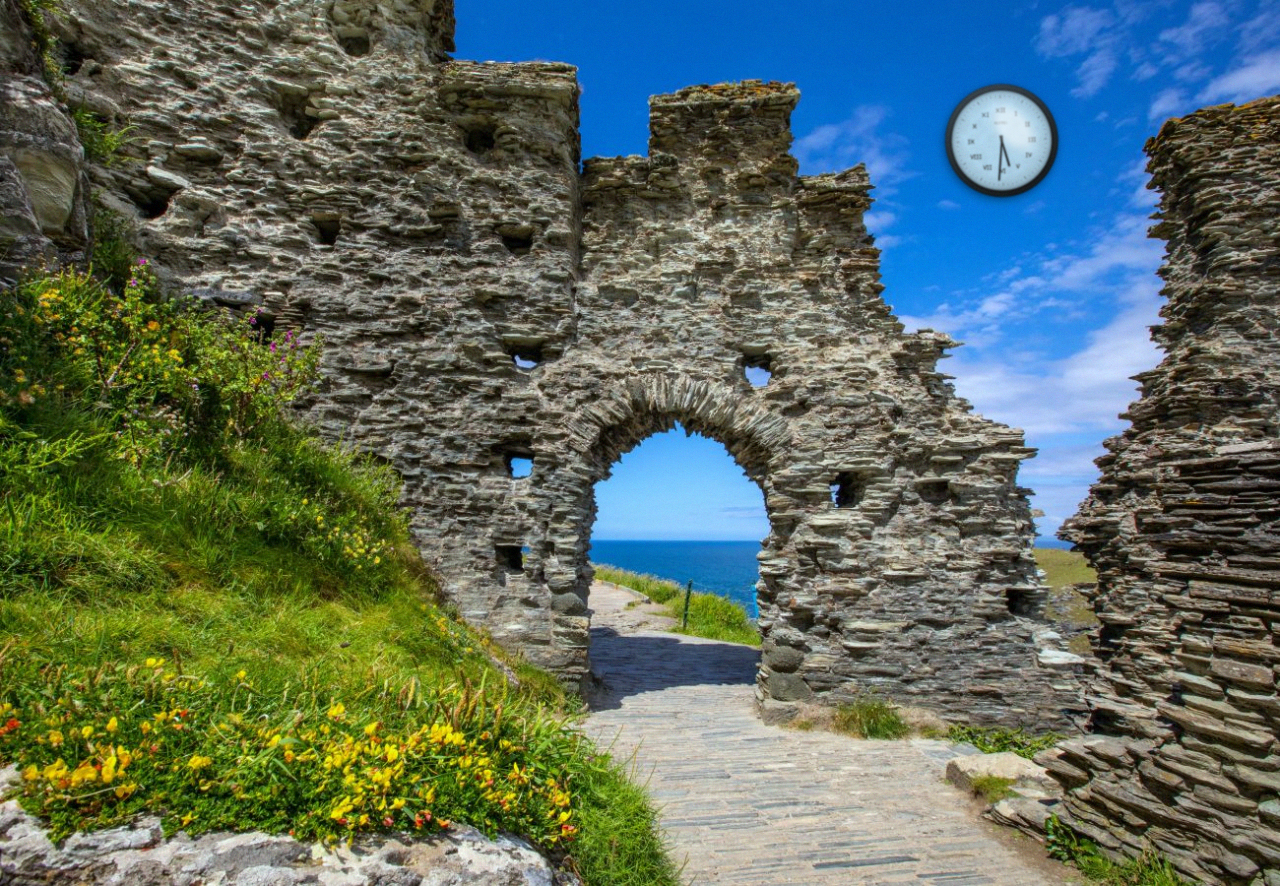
5:31
